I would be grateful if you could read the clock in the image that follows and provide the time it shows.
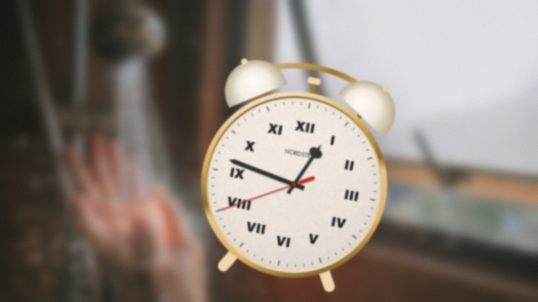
12:46:40
